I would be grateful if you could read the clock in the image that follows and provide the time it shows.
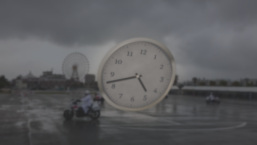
4:42
